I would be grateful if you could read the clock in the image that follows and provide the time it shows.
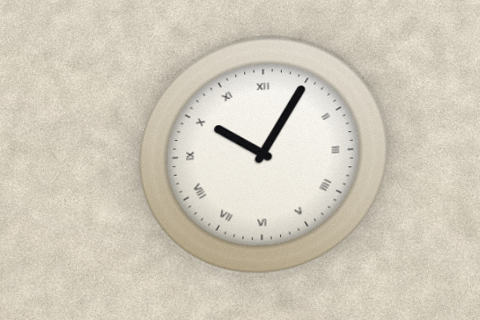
10:05
